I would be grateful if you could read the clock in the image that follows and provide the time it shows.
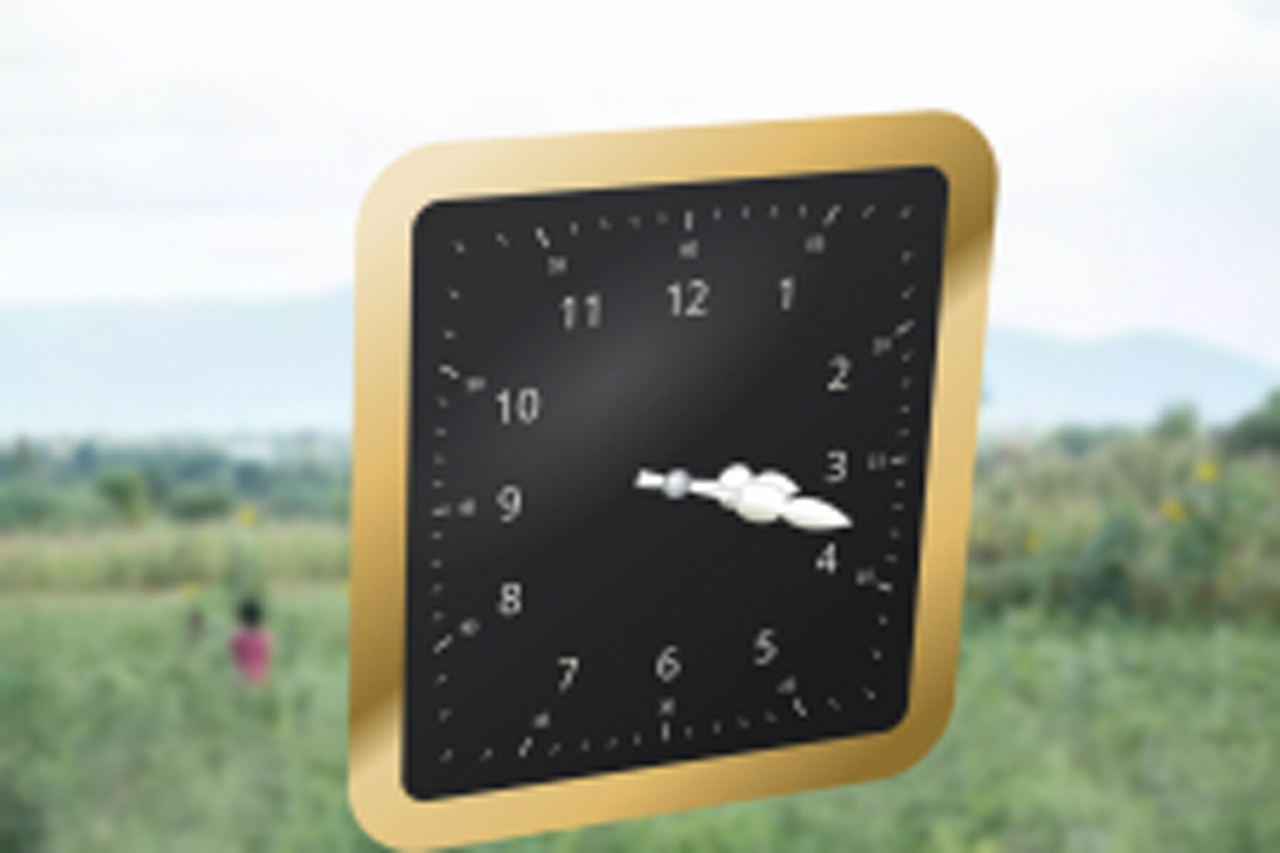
3:18
